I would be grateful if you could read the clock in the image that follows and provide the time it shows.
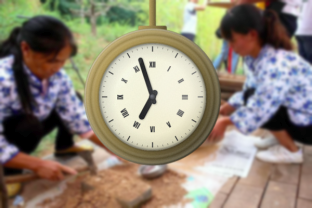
6:57
